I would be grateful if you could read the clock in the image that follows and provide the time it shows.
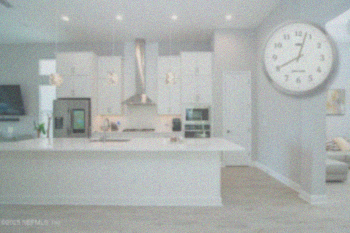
8:03
